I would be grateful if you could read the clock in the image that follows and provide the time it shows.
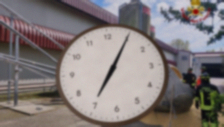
7:05
